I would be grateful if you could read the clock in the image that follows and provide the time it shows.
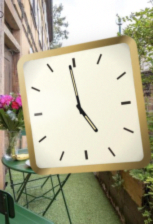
4:59
